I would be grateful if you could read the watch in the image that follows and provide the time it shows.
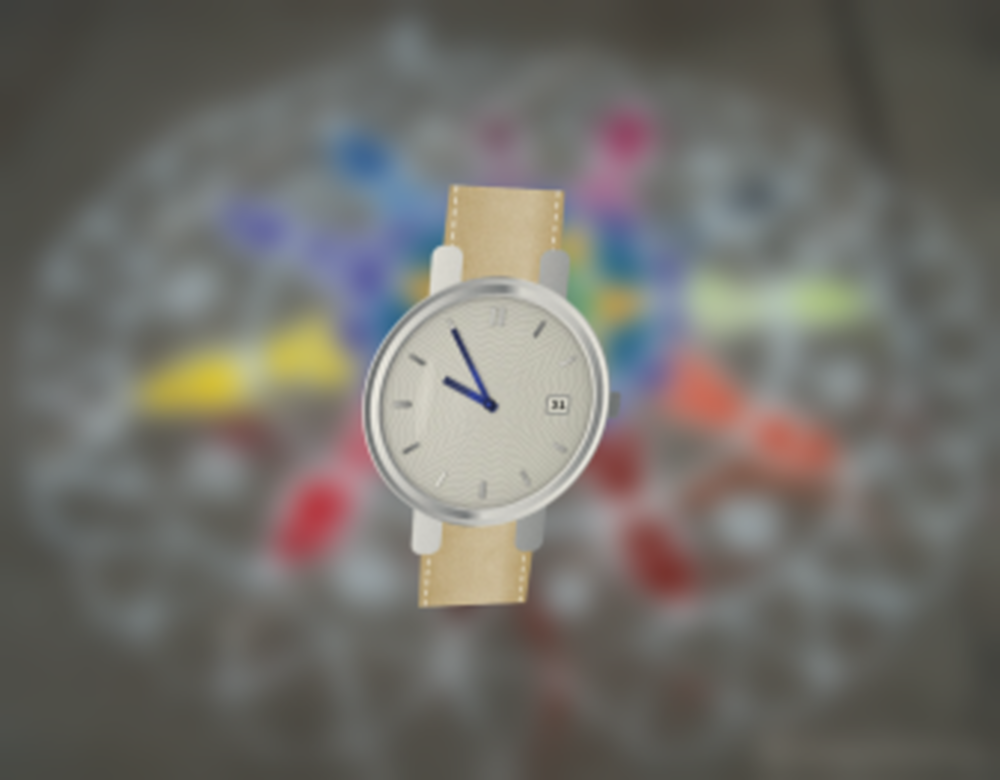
9:55
